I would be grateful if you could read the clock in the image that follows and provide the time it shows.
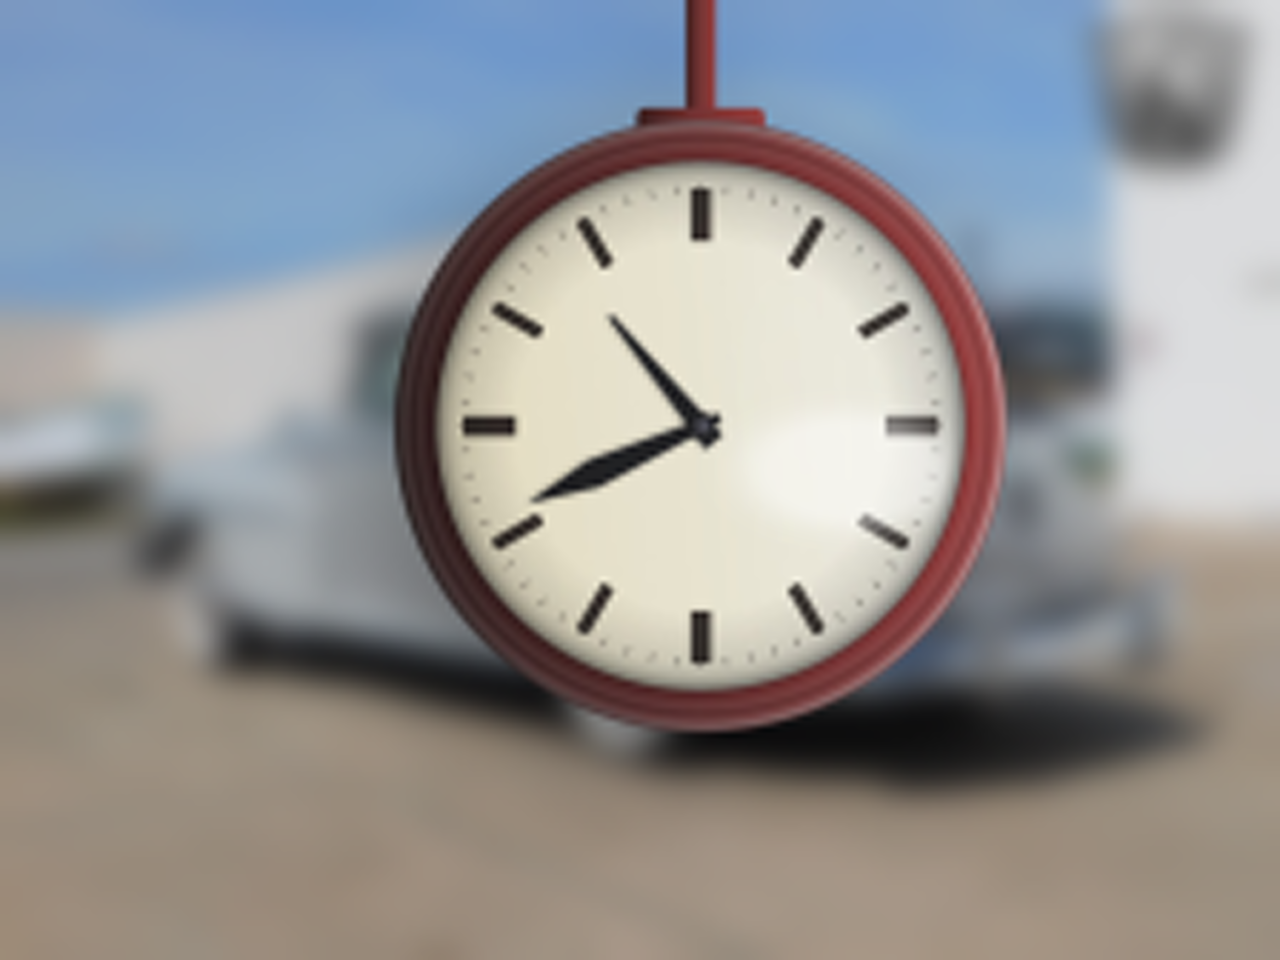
10:41
